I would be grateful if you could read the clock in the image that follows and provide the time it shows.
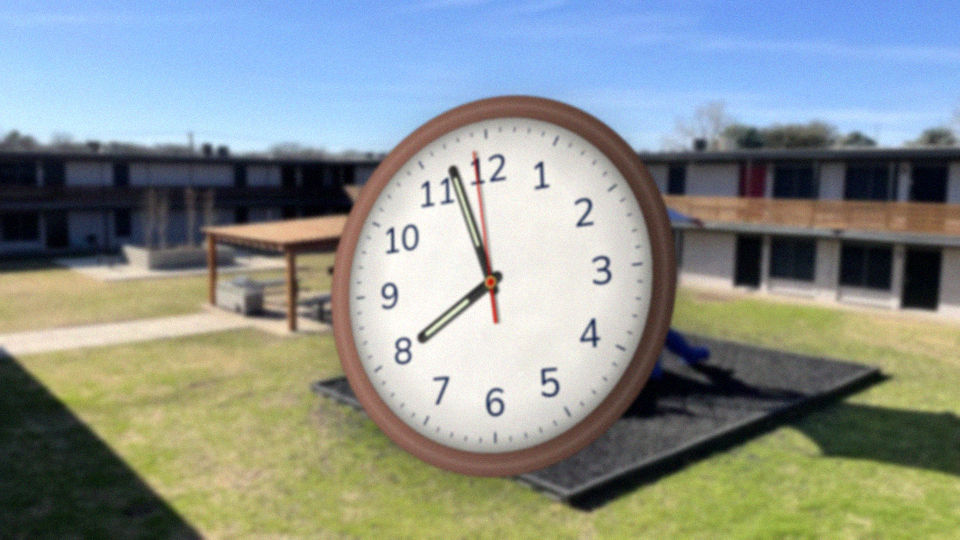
7:56:59
